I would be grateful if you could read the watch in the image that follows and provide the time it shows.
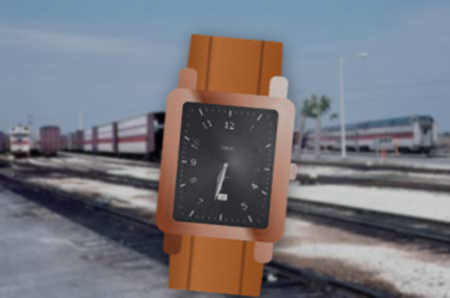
6:32
